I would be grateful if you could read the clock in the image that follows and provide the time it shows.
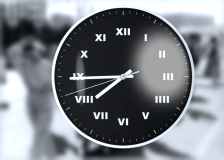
7:44:42
